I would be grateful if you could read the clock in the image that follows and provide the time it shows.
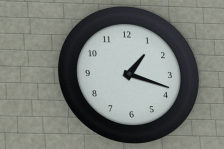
1:18
